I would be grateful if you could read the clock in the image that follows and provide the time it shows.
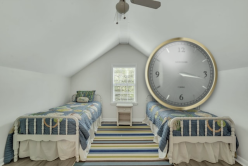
3:17
